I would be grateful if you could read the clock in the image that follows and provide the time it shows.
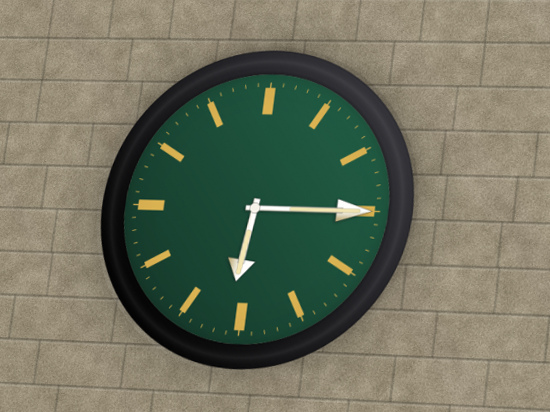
6:15
